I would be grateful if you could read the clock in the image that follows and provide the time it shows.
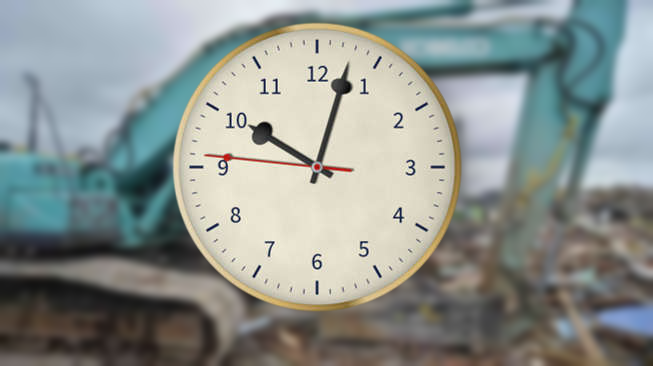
10:02:46
